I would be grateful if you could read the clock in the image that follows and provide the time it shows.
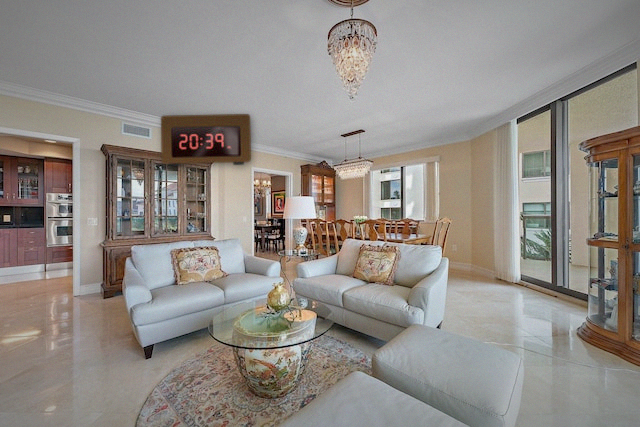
20:39
